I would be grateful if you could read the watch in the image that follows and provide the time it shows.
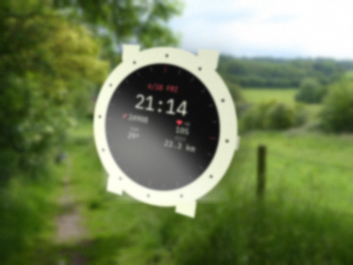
21:14
